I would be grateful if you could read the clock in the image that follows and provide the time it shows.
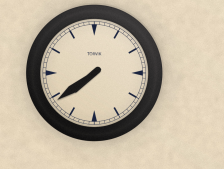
7:39
